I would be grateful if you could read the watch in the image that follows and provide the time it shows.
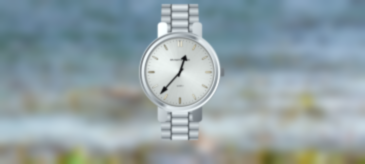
12:37
